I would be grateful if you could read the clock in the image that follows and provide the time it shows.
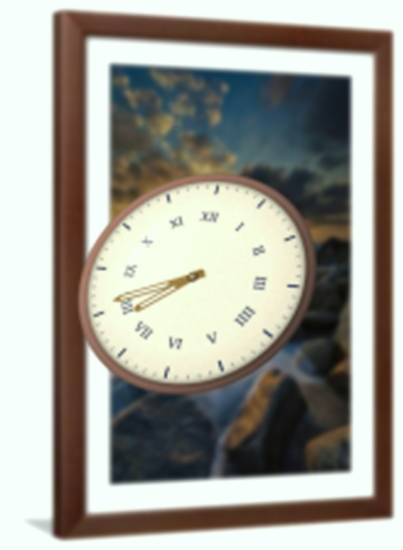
7:41
